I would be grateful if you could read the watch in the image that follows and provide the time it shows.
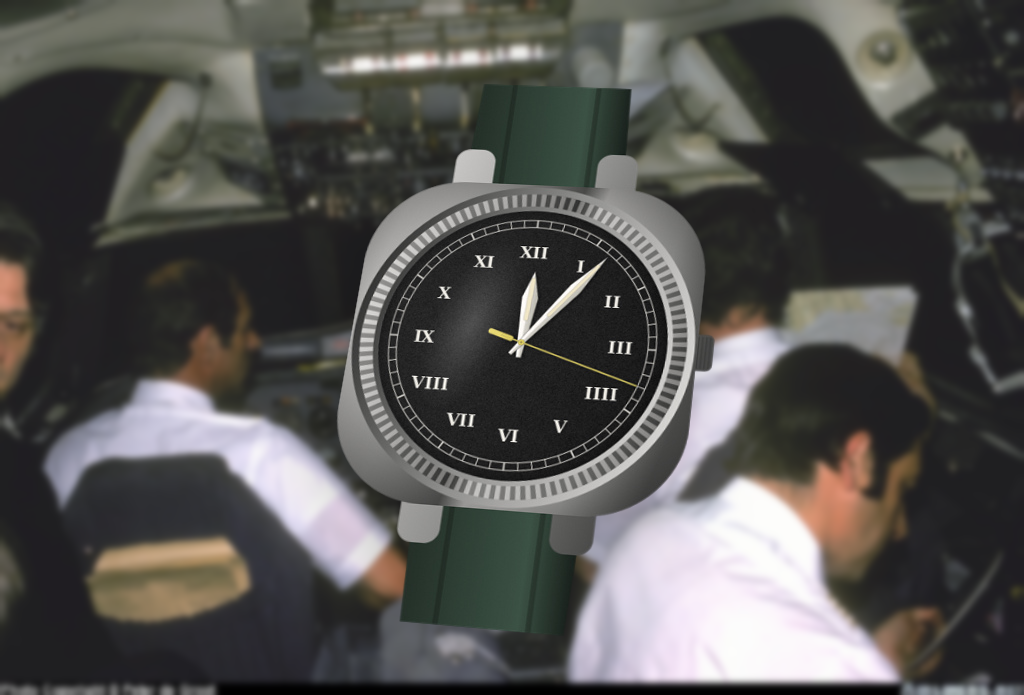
12:06:18
